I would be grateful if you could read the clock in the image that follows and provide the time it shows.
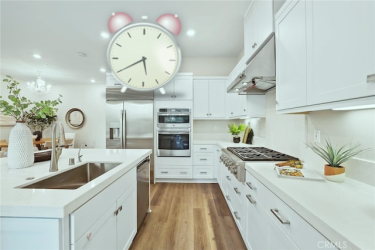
5:40
